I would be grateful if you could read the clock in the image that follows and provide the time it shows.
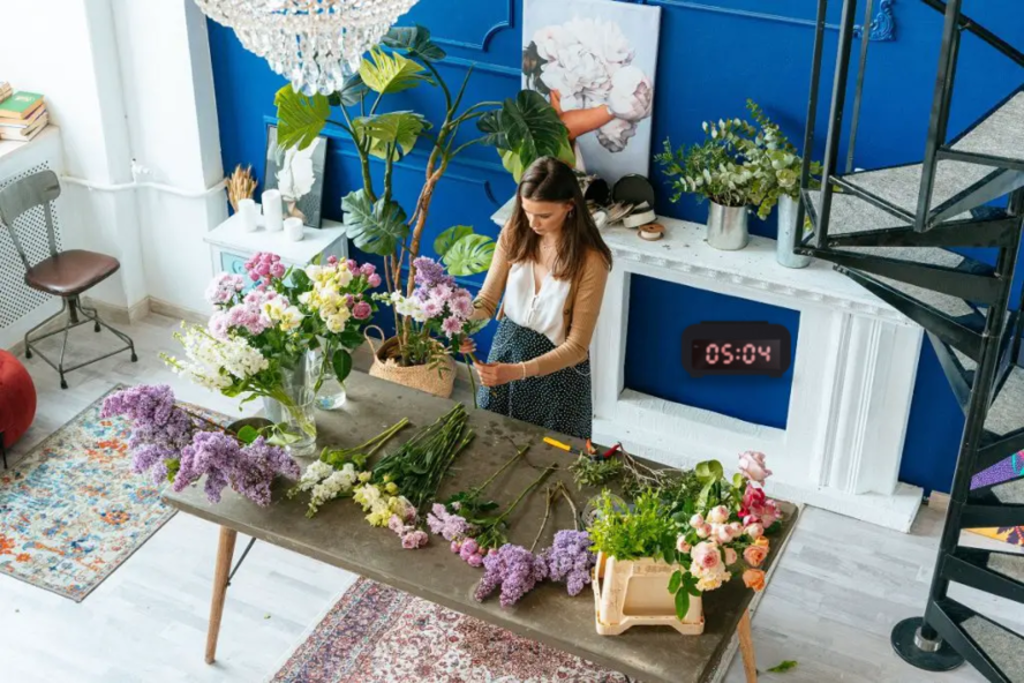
5:04
